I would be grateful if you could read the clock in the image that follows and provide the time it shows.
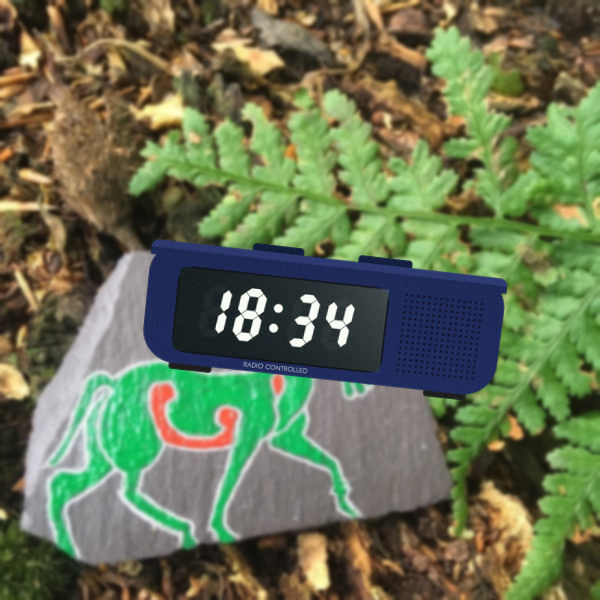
18:34
